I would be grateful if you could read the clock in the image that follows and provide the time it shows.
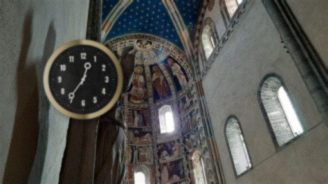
12:36
